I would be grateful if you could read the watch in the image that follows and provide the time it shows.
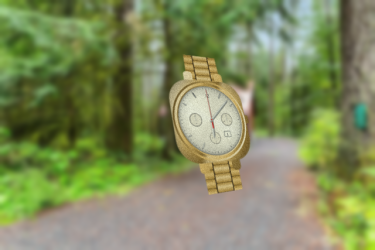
6:08
